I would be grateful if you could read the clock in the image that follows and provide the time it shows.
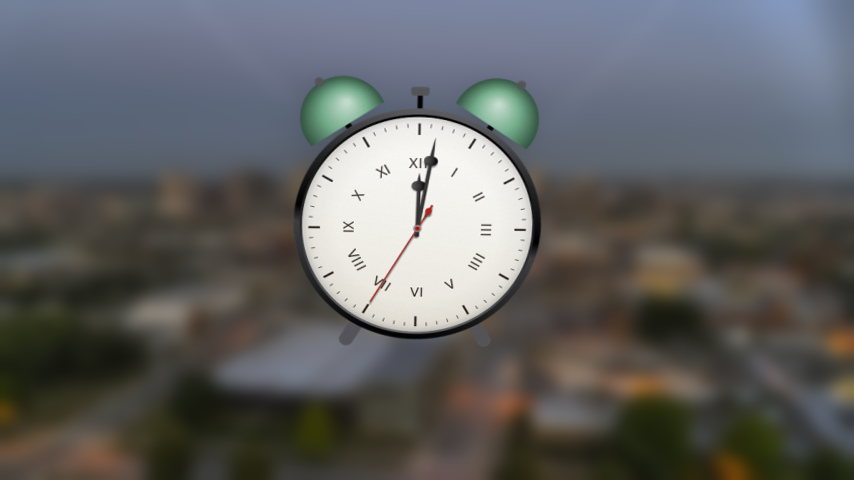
12:01:35
